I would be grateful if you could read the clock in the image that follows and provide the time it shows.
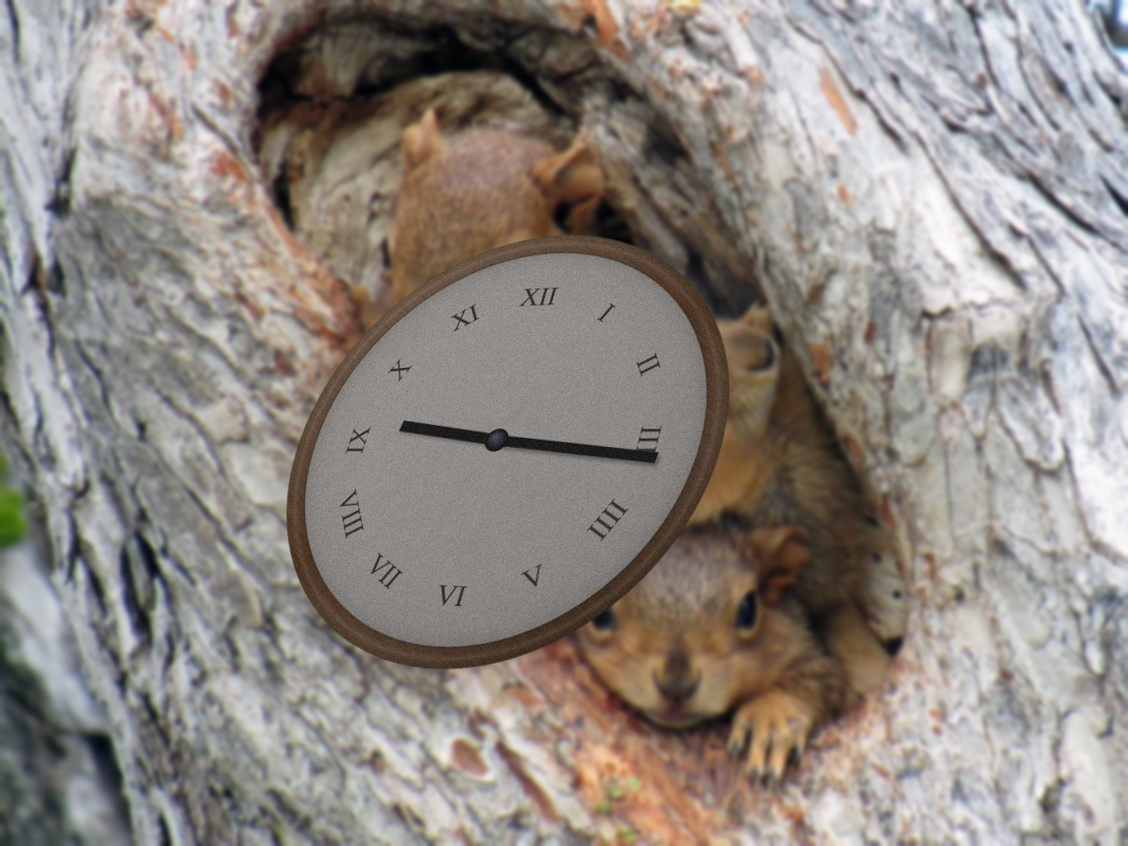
9:16
